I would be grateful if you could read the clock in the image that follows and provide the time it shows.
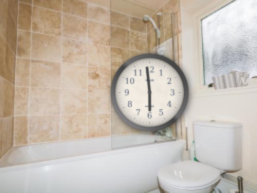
5:59
